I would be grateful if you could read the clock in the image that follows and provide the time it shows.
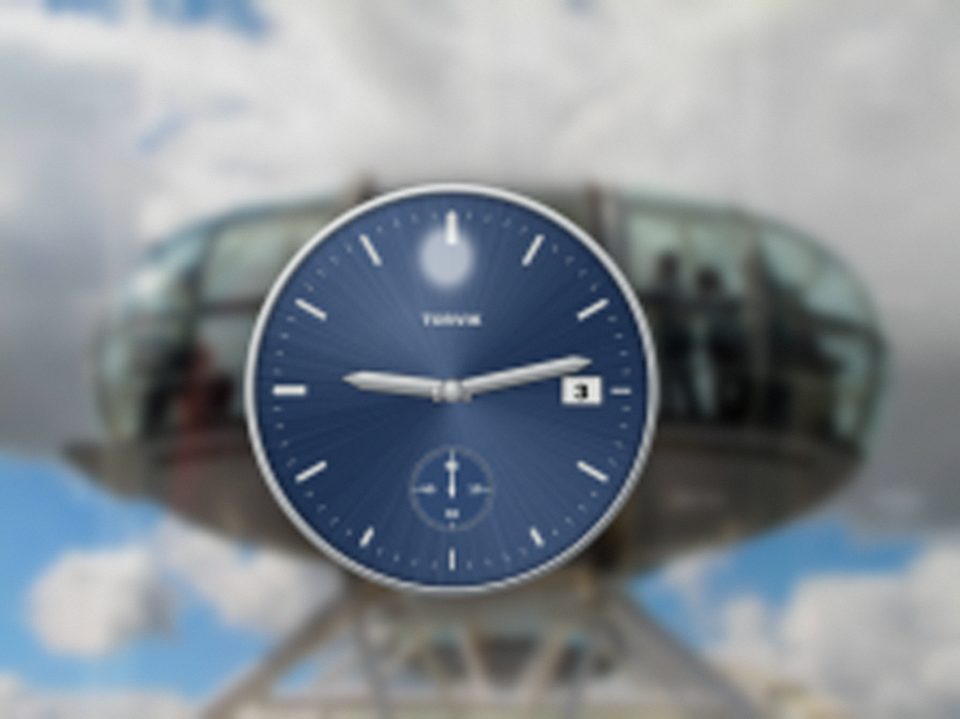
9:13
